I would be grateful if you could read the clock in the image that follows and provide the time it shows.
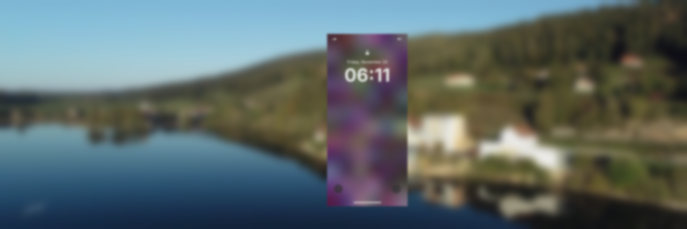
6:11
